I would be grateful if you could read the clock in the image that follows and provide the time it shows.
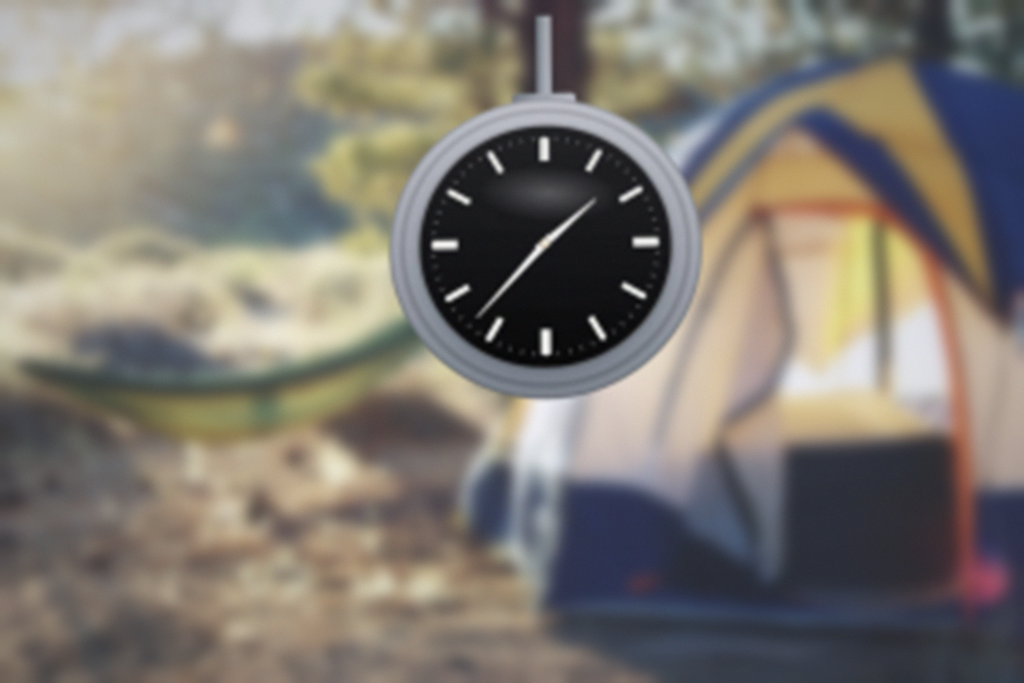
1:37
